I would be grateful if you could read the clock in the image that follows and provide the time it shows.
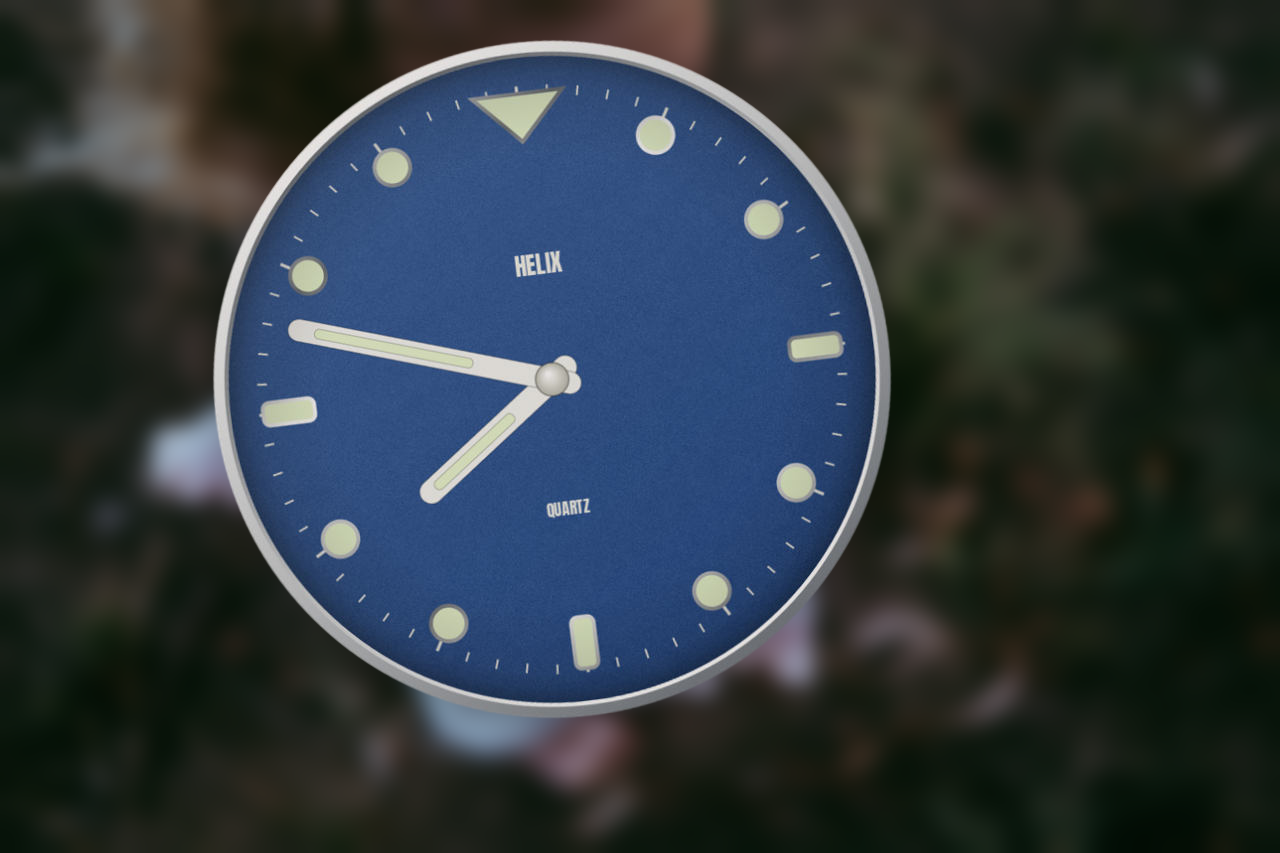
7:48
